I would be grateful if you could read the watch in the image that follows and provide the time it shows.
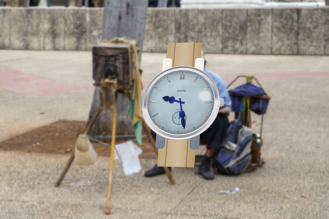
9:28
